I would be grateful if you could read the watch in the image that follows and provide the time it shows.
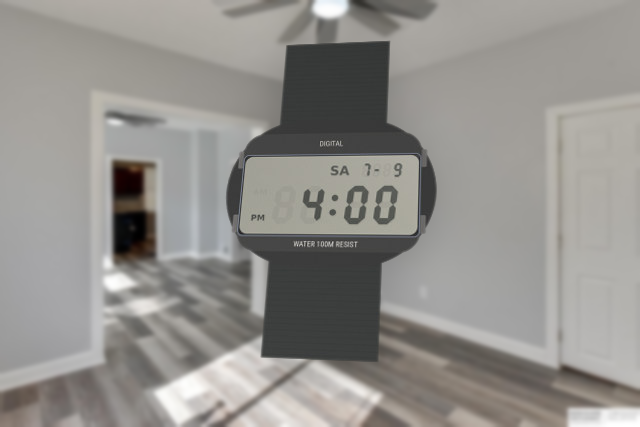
4:00
